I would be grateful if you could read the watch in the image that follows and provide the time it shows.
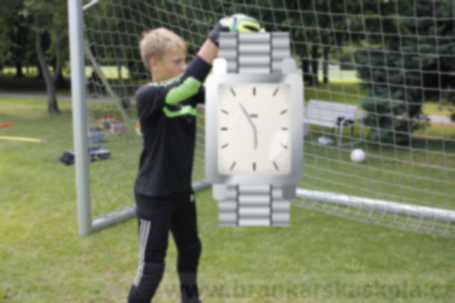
5:55
